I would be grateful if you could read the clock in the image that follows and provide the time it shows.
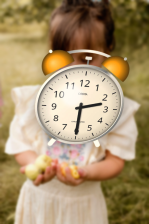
2:30
